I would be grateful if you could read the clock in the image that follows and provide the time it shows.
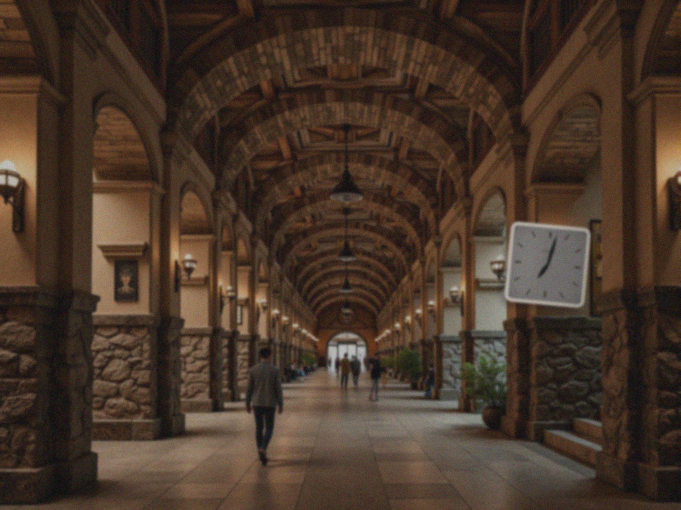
7:02
